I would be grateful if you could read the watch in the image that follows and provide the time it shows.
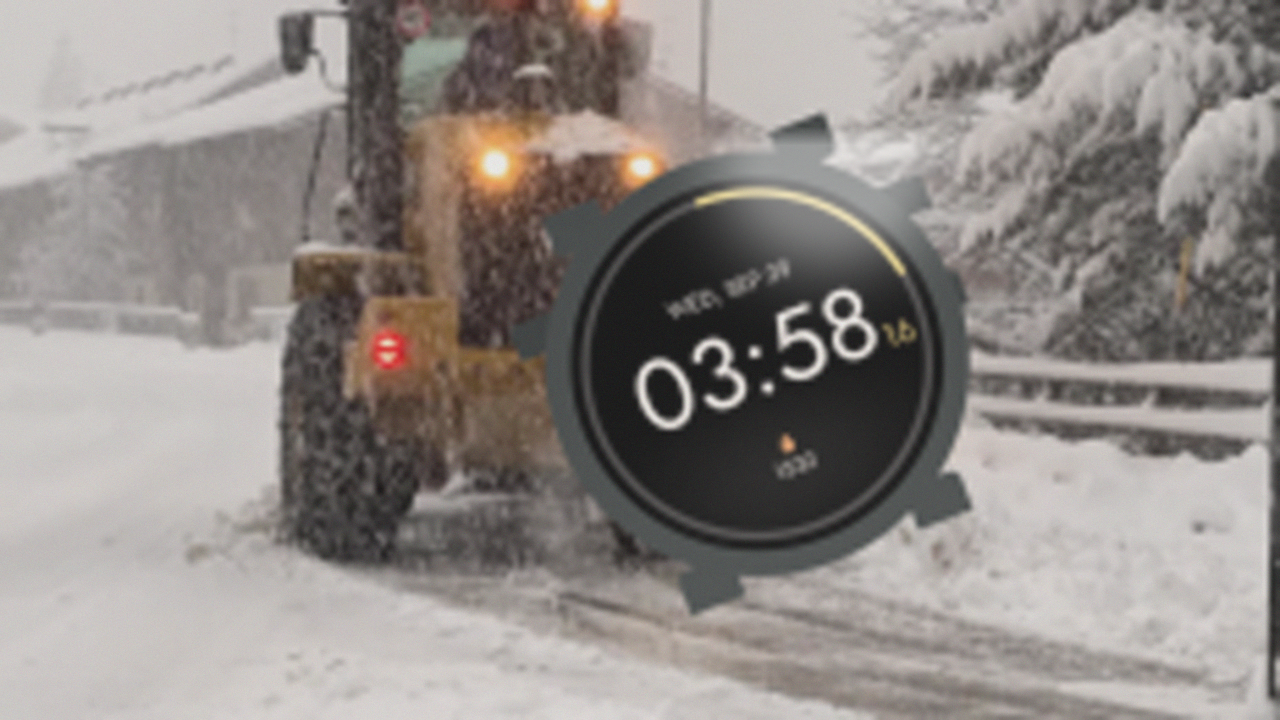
3:58
